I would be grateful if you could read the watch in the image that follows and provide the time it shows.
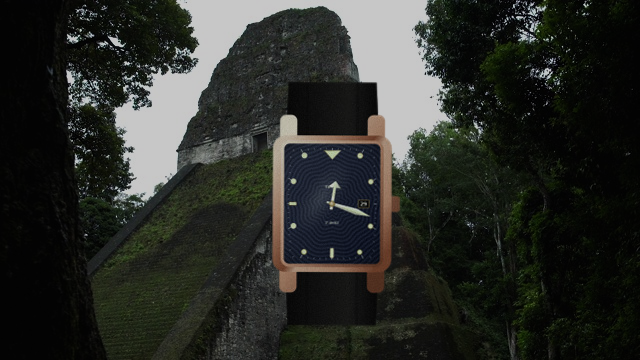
12:18
